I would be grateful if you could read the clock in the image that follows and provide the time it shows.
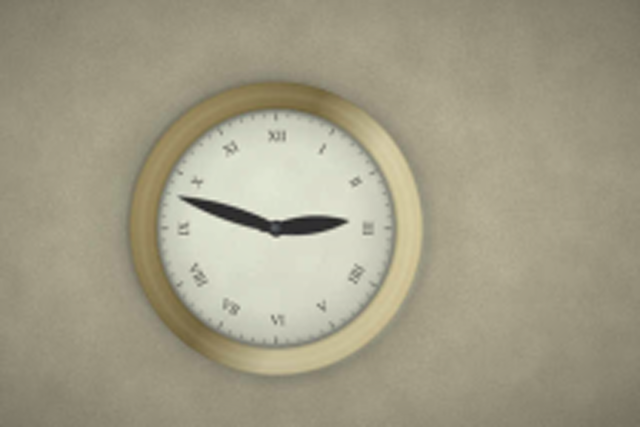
2:48
